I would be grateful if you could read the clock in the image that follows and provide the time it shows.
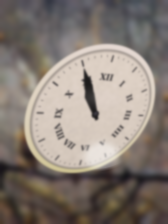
10:55
